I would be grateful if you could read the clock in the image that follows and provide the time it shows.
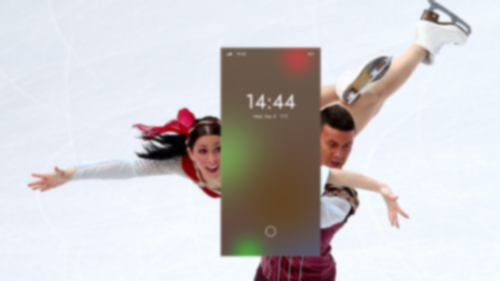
14:44
